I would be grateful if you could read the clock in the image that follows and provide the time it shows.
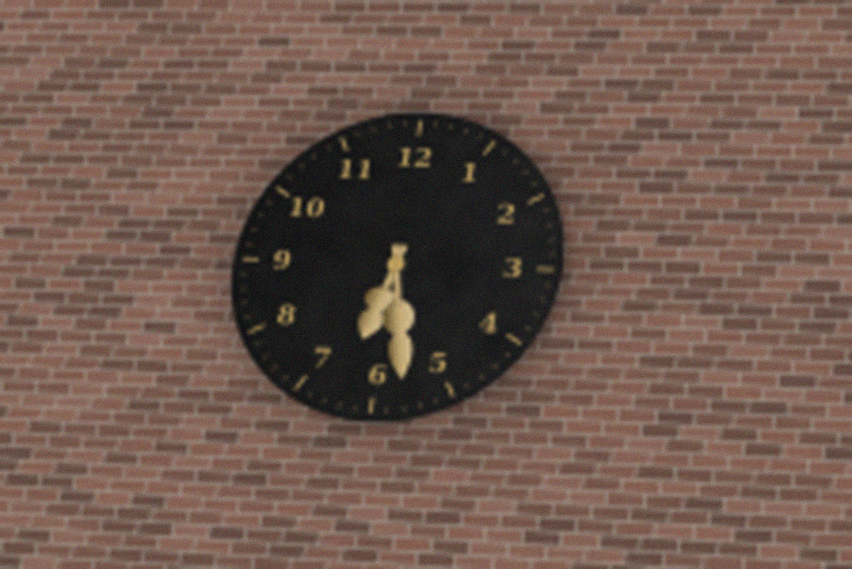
6:28
